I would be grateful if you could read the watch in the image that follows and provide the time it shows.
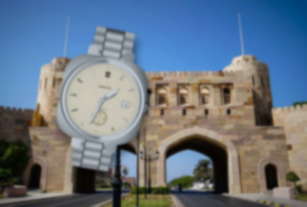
1:33
